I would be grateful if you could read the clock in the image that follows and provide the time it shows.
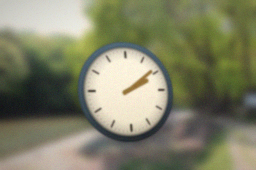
2:09
